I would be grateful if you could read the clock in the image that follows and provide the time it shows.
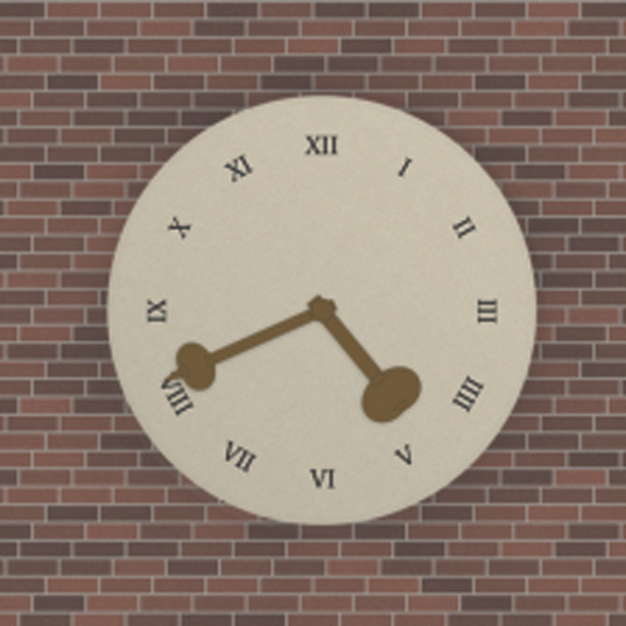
4:41
